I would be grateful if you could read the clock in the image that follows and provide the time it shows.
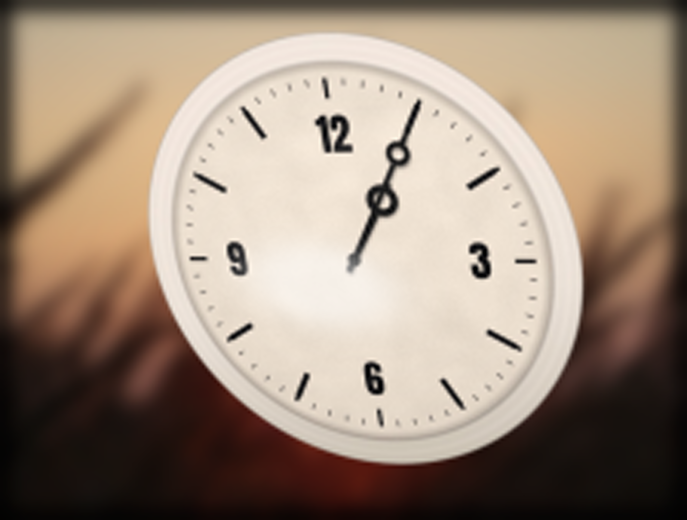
1:05
